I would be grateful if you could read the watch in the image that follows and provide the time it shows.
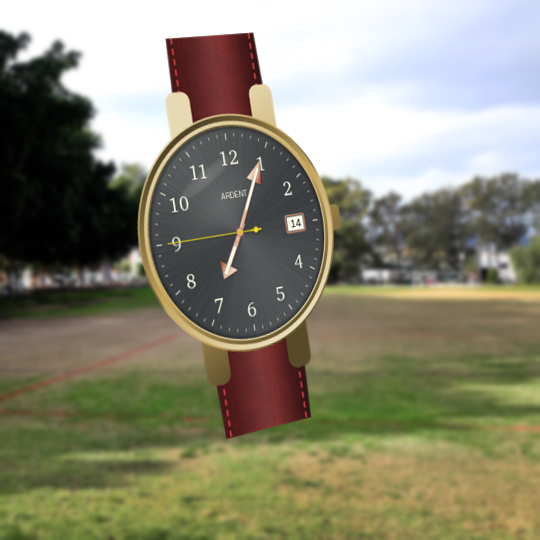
7:04:45
